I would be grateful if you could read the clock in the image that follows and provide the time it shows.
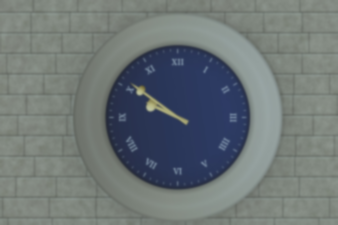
9:51
